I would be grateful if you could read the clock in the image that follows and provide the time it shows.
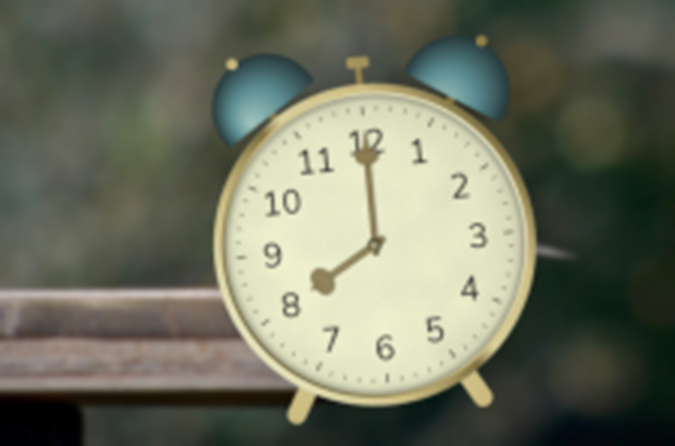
8:00
